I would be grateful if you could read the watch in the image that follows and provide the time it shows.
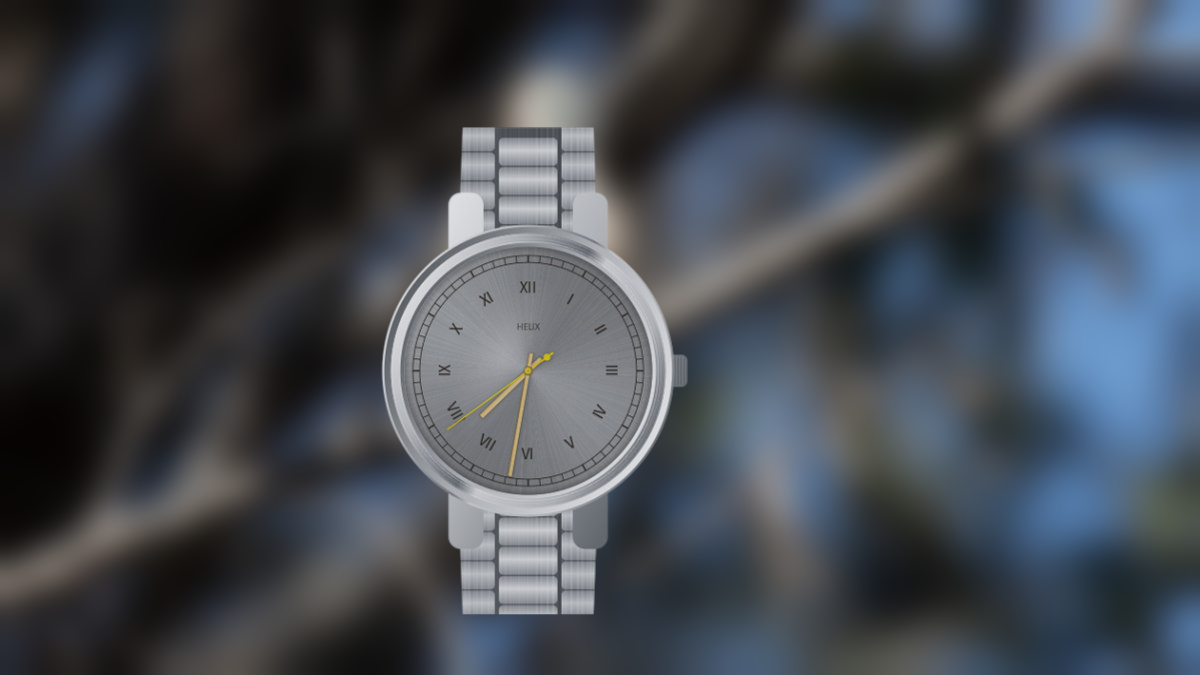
7:31:39
